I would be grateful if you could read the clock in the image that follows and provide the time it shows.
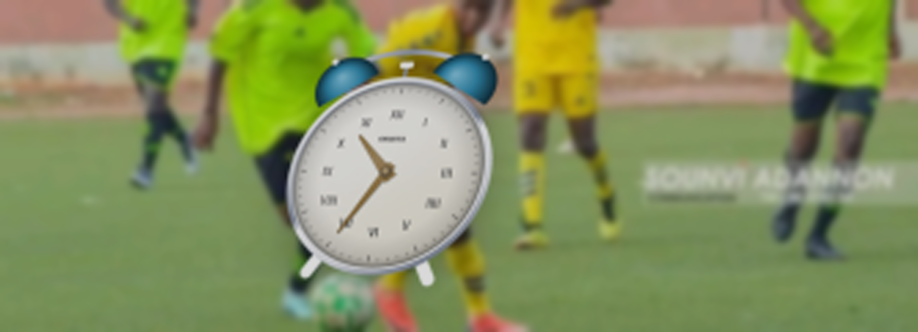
10:35
